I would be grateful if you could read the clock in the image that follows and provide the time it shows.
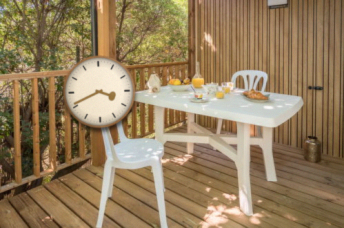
3:41
